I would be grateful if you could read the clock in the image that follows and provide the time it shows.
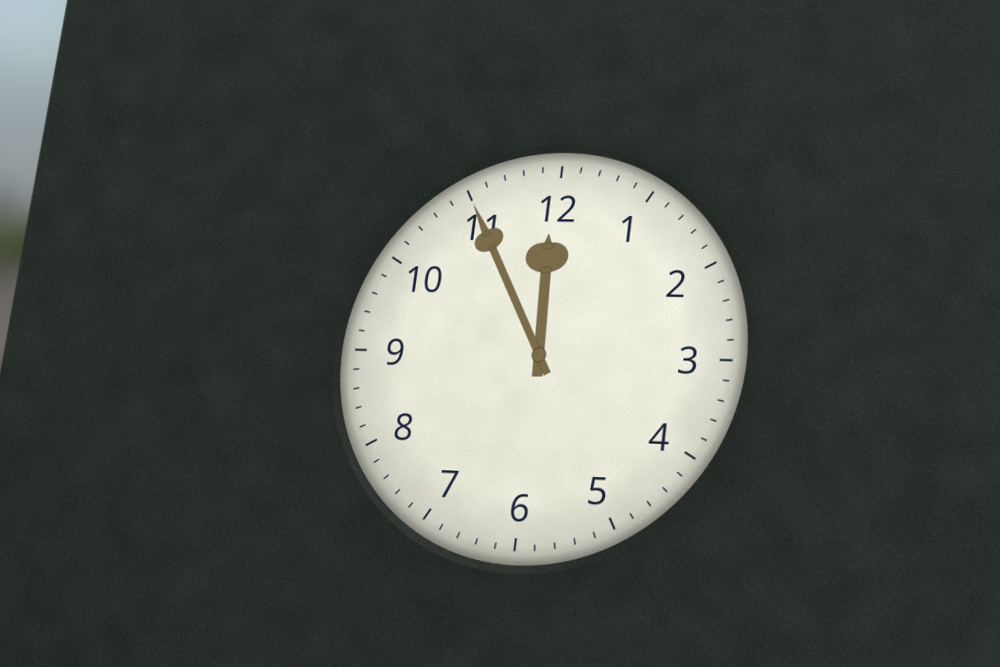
11:55
